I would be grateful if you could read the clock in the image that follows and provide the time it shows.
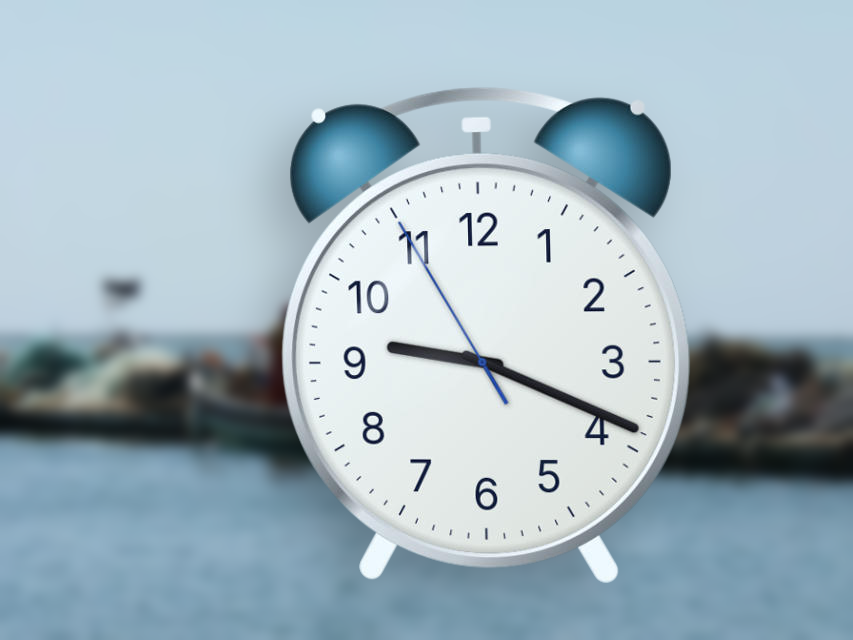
9:18:55
